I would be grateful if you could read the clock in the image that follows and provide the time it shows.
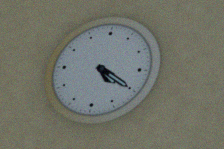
4:20
